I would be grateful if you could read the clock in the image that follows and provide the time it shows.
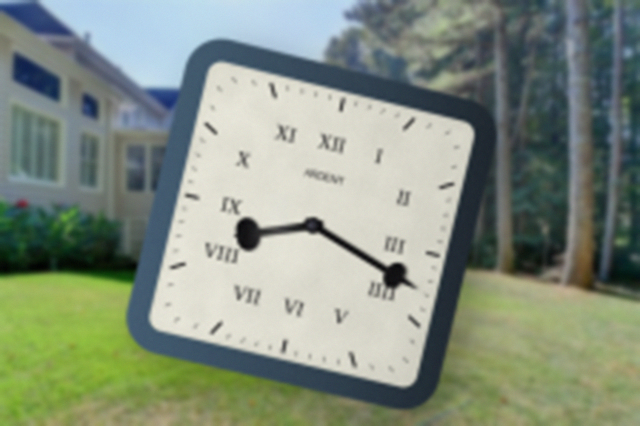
8:18
